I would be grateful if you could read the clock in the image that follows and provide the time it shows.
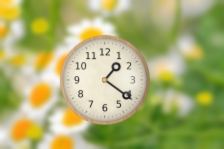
1:21
